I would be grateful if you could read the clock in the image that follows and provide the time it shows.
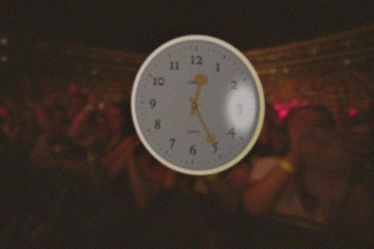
12:25
